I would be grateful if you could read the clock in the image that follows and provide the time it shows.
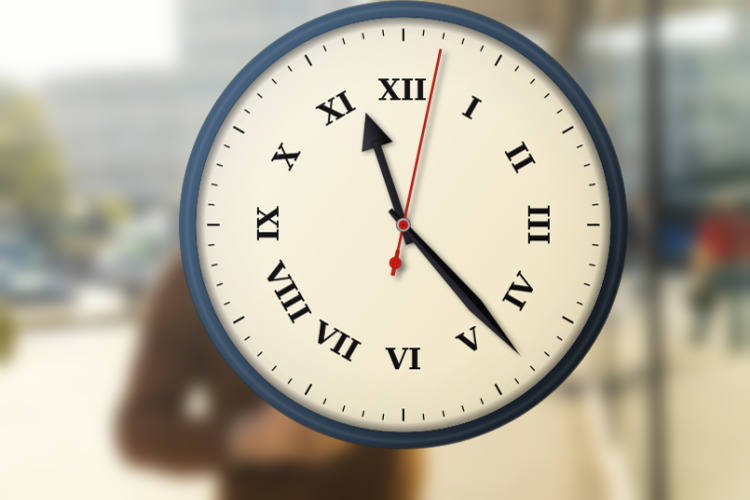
11:23:02
